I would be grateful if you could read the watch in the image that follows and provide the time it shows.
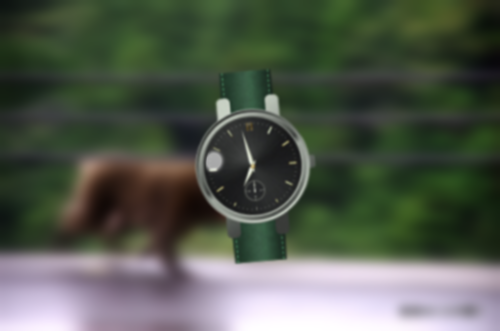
6:58
